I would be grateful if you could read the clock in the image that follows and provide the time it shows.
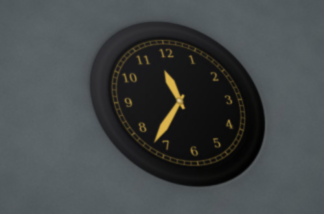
11:37
